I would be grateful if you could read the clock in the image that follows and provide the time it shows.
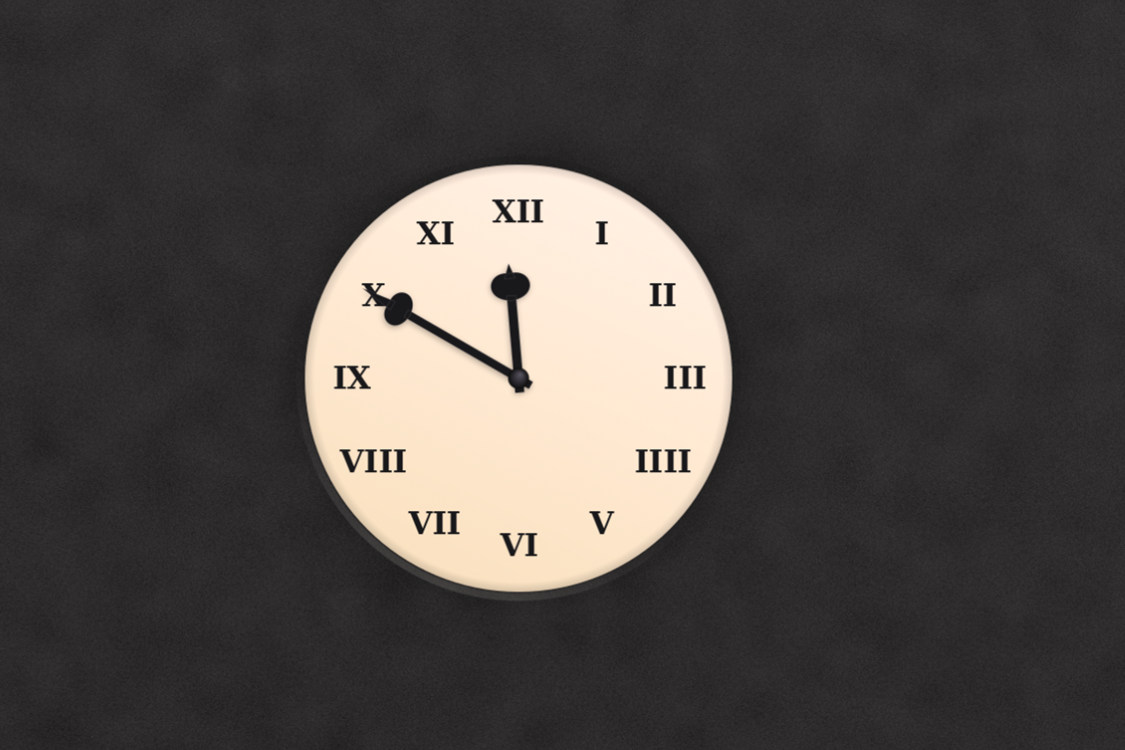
11:50
